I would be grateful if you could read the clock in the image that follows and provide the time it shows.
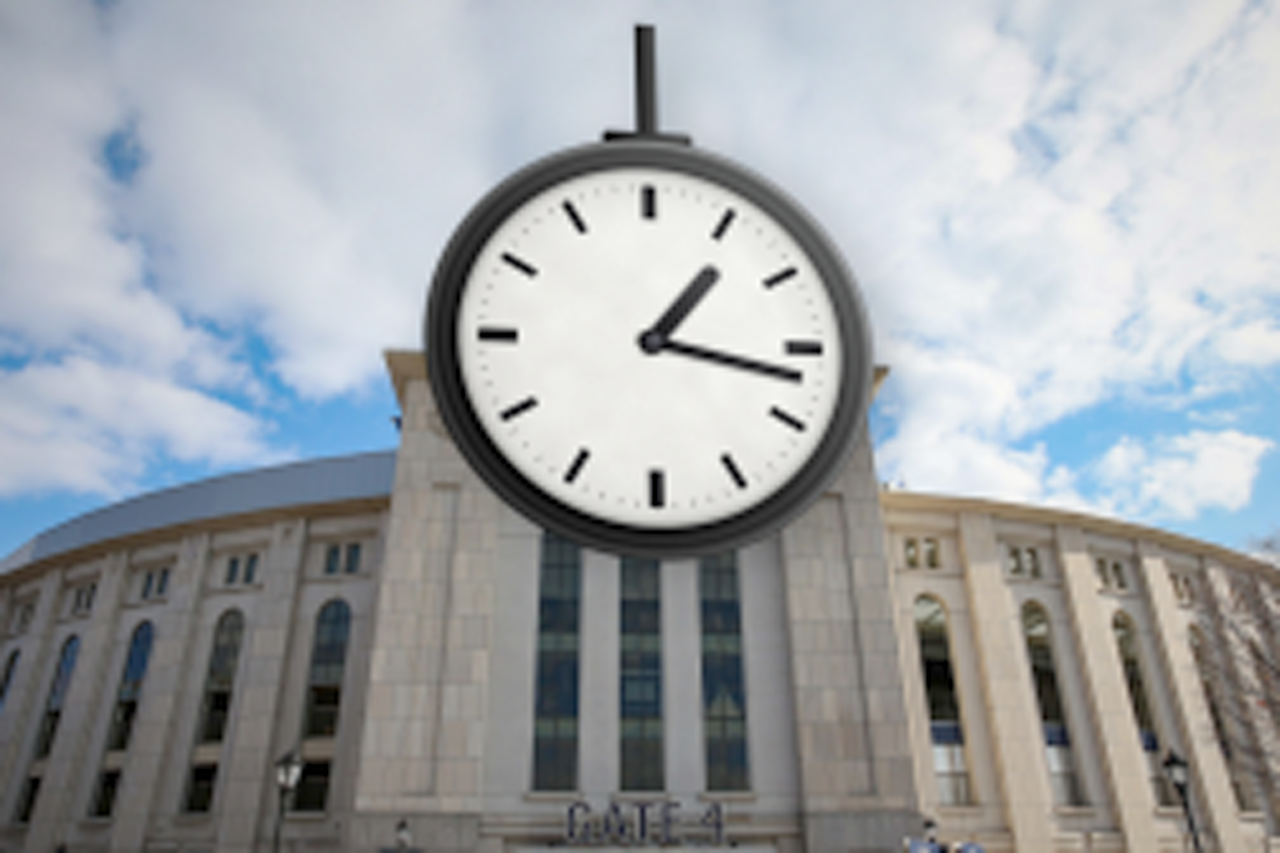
1:17
